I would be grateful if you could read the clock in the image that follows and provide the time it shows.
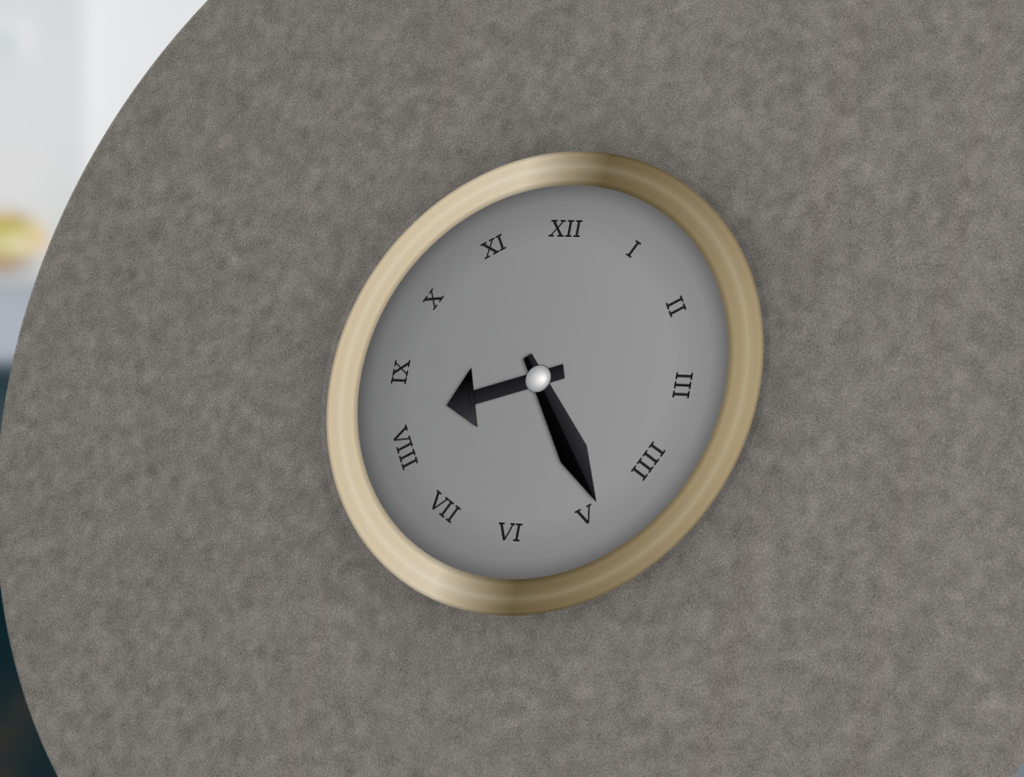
8:24
